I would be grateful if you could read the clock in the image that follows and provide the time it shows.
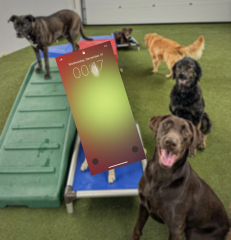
0:17
